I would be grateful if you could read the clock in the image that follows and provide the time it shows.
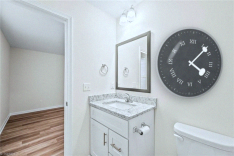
4:07
